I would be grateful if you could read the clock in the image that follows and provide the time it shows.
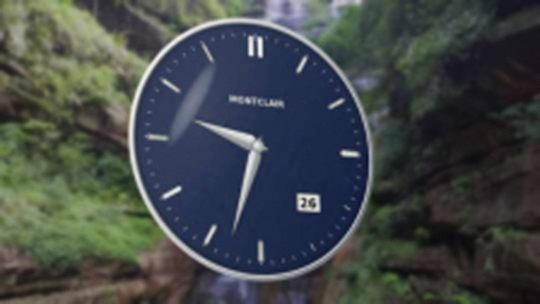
9:33
